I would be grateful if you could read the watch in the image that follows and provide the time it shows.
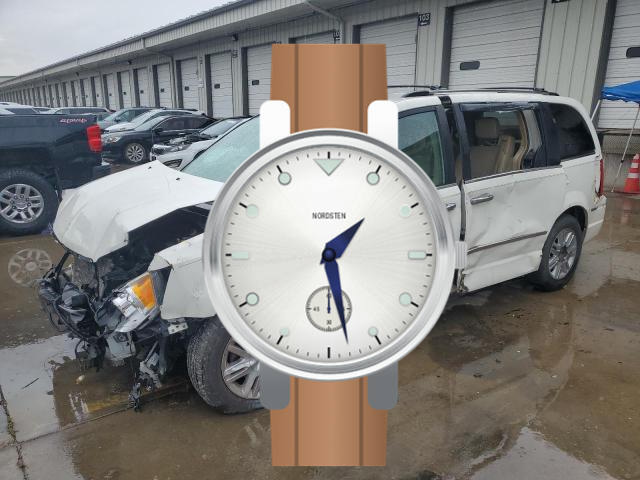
1:28
